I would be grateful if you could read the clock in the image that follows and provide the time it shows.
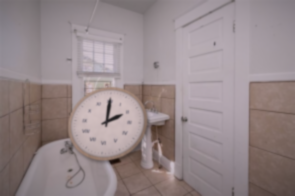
2:00
